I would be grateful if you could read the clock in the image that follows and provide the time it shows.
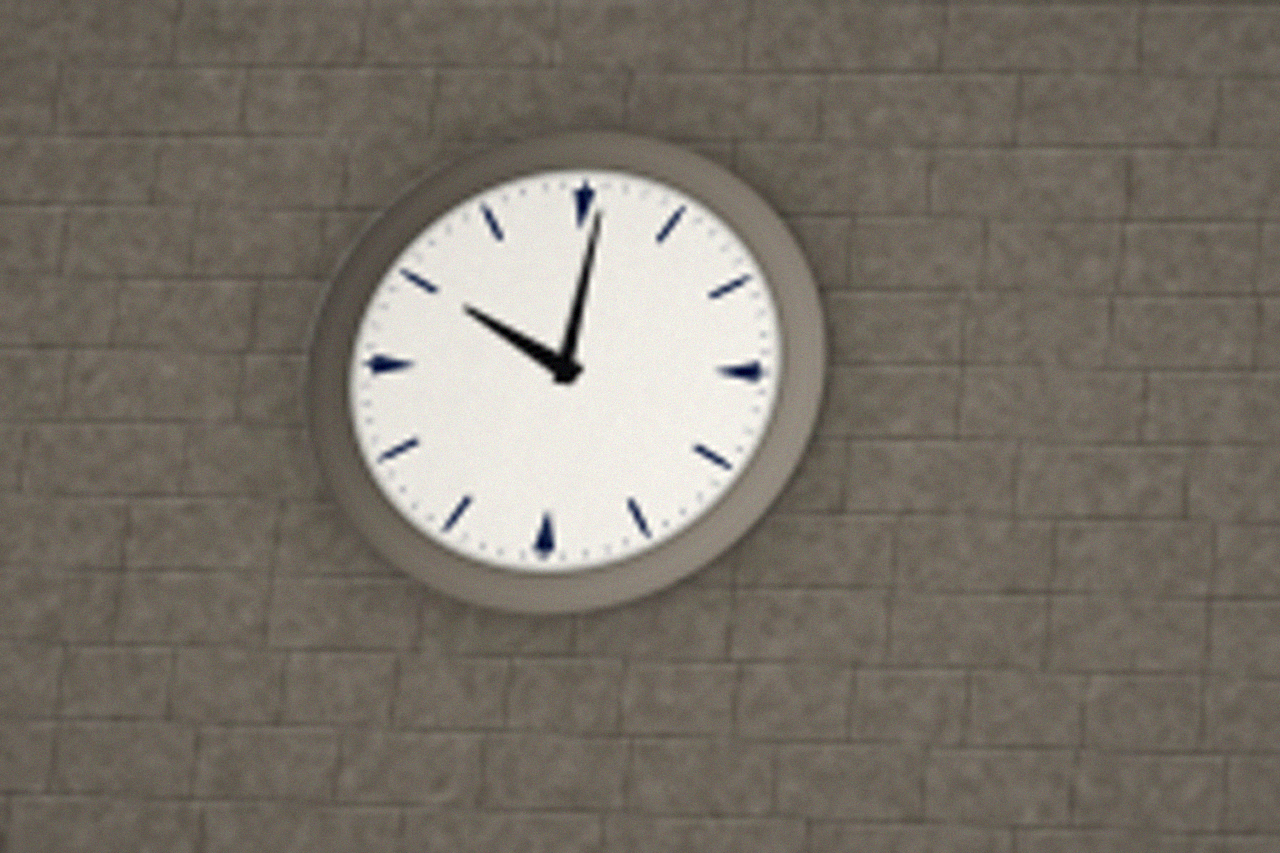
10:01
